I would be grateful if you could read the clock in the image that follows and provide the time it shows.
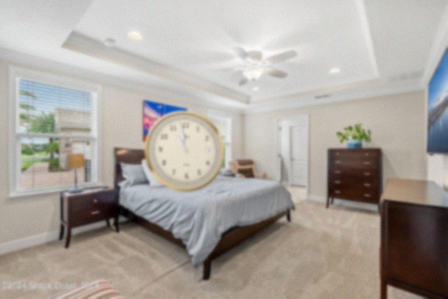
10:58
